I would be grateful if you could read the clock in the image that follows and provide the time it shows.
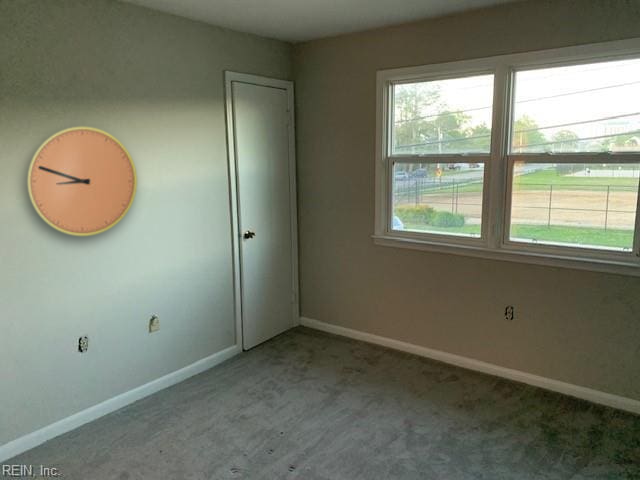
8:48
